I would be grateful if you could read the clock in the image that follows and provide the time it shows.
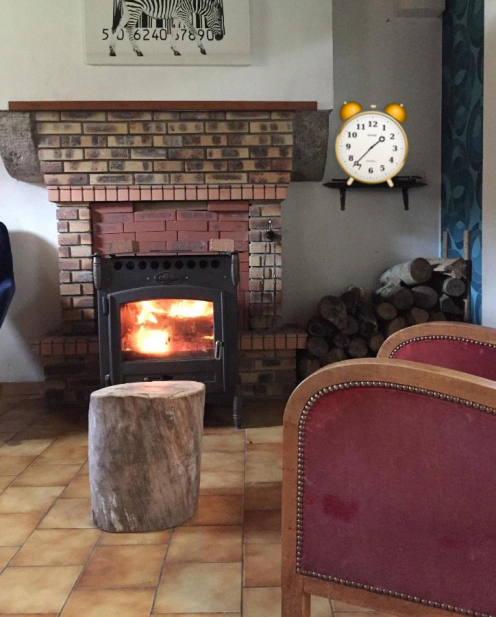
1:37
